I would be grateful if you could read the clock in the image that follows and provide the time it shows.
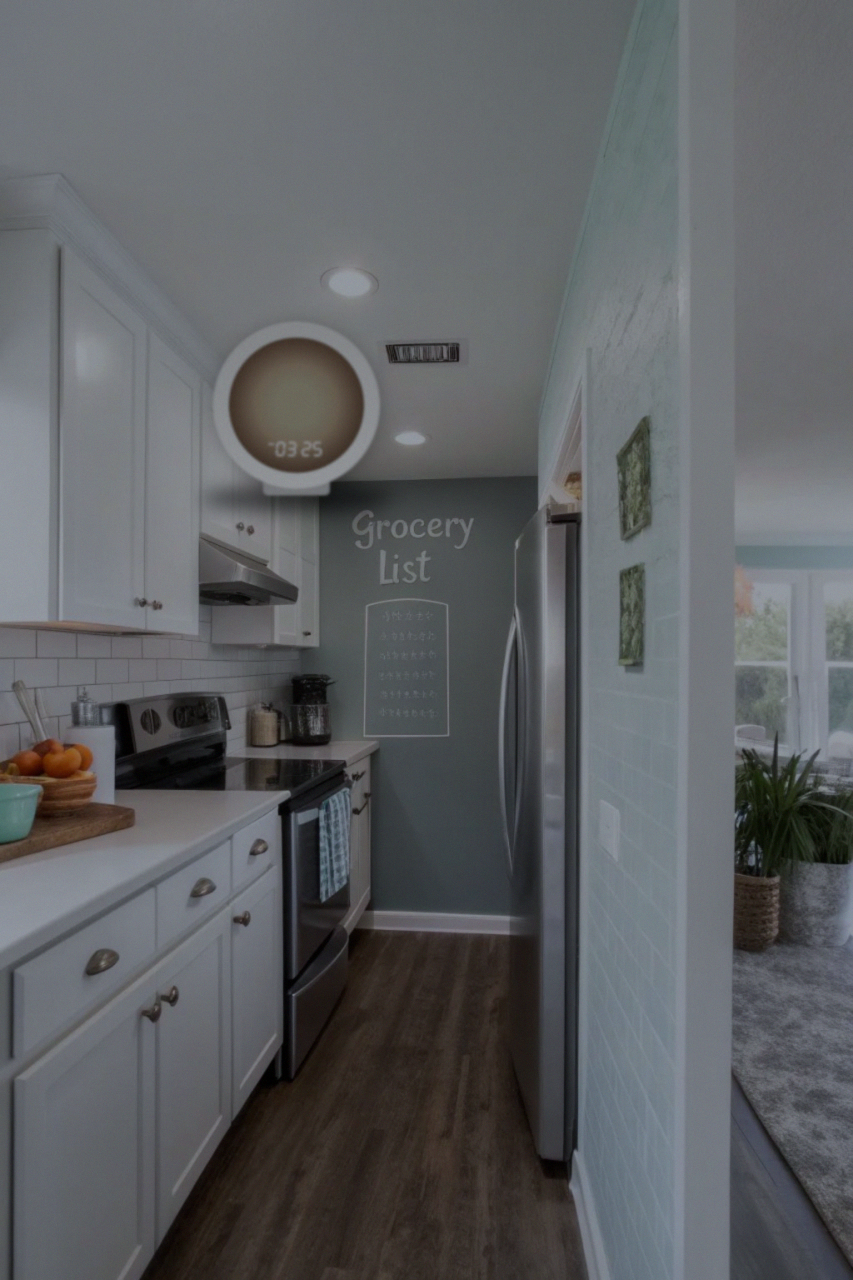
3:25
